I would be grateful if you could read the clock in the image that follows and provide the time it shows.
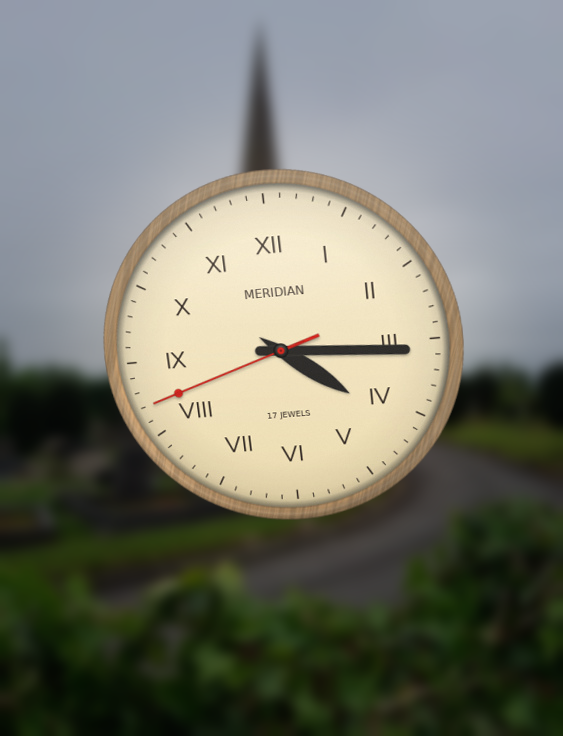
4:15:42
